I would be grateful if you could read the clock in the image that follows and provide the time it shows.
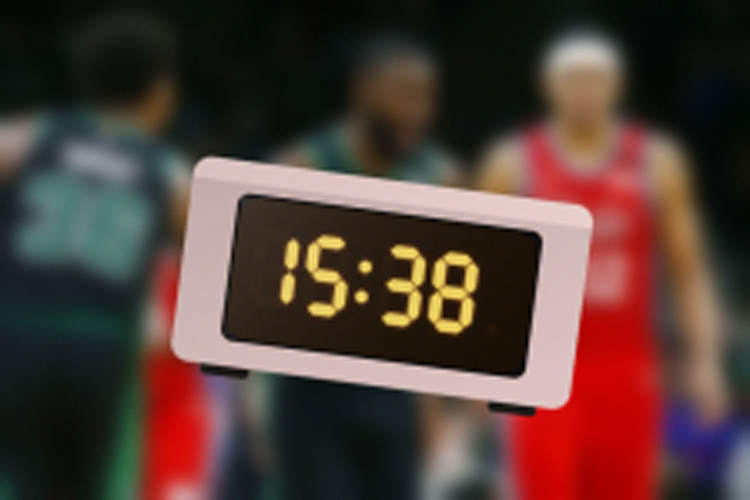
15:38
